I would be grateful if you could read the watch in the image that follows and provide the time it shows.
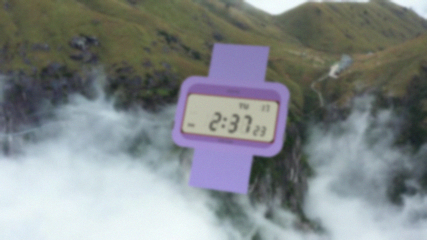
2:37
